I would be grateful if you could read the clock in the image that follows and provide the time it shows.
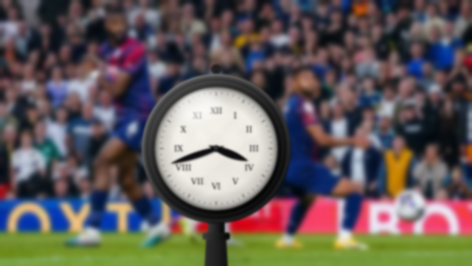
3:42
